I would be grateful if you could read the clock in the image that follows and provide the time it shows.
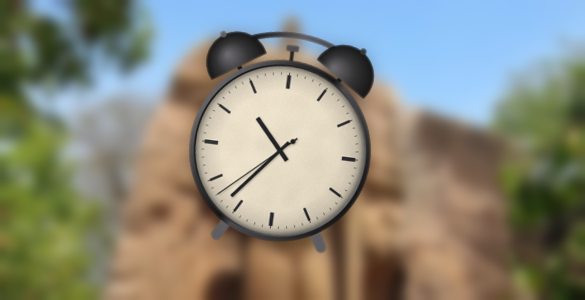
10:36:38
